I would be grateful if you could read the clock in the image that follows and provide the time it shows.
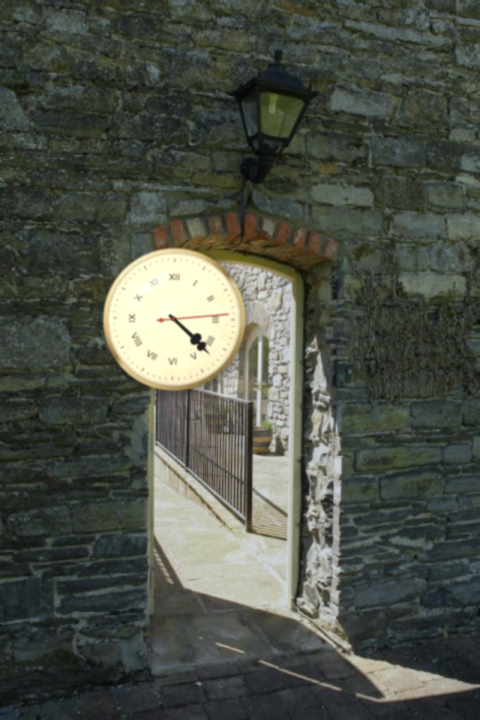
4:22:14
